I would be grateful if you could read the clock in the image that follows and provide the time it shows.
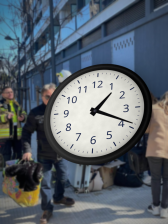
1:19
